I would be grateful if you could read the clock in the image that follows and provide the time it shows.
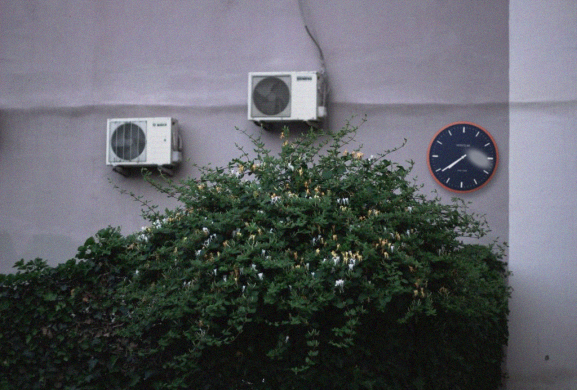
7:39
